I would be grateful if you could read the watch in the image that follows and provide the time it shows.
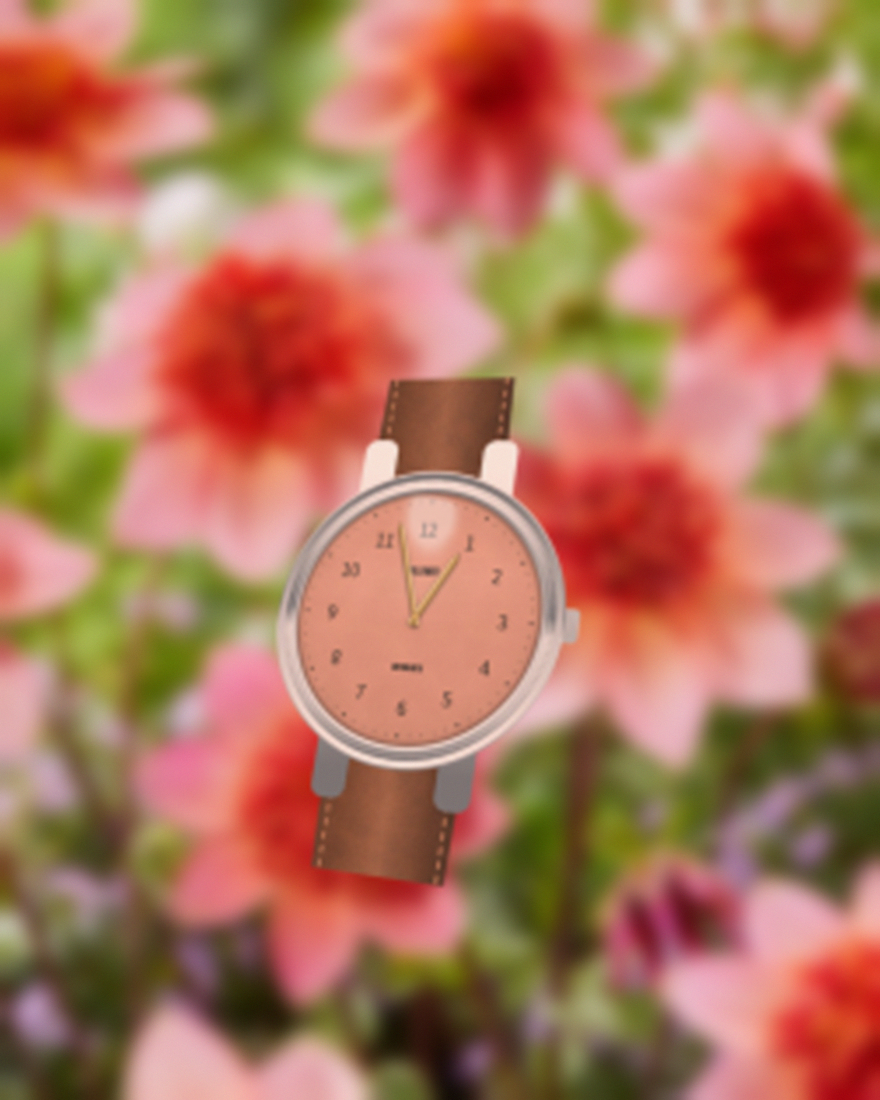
12:57
